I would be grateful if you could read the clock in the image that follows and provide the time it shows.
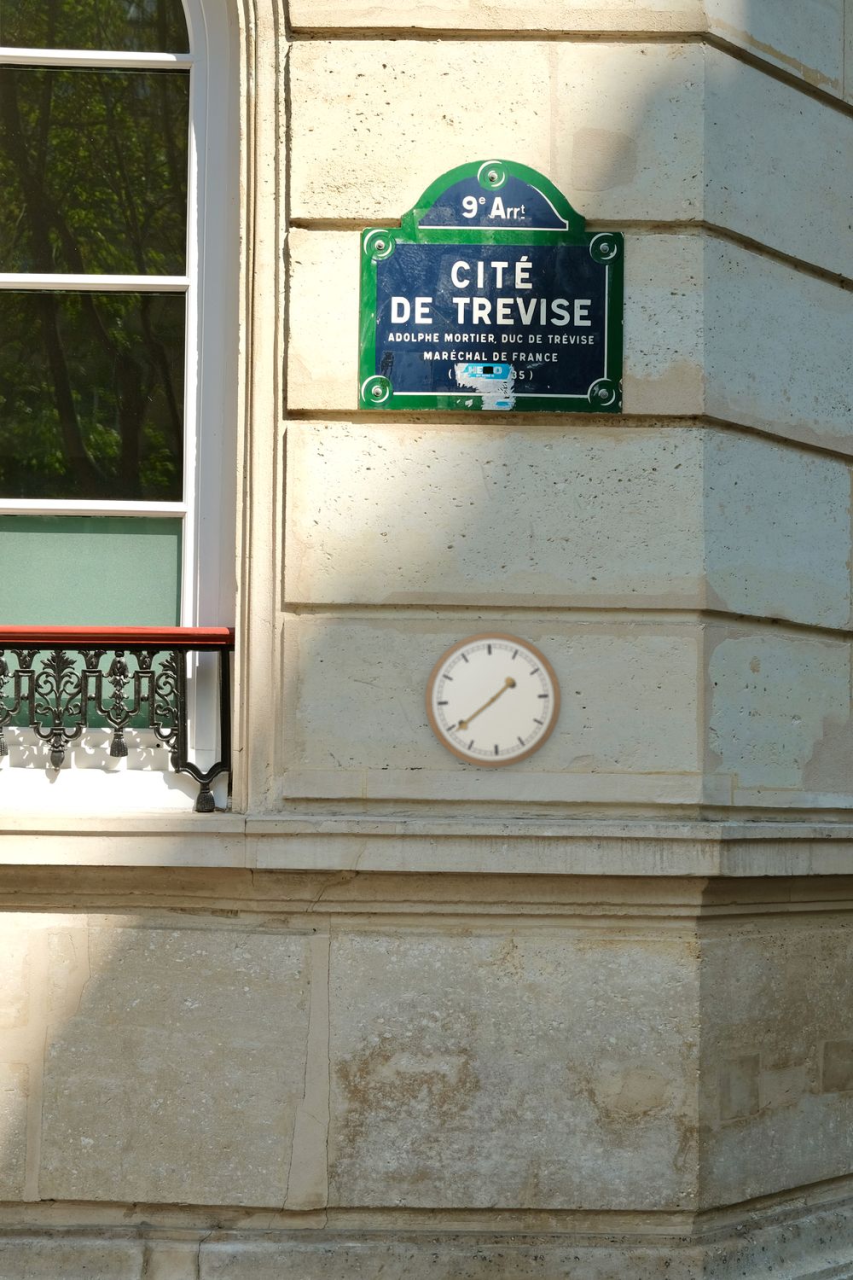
1:39
